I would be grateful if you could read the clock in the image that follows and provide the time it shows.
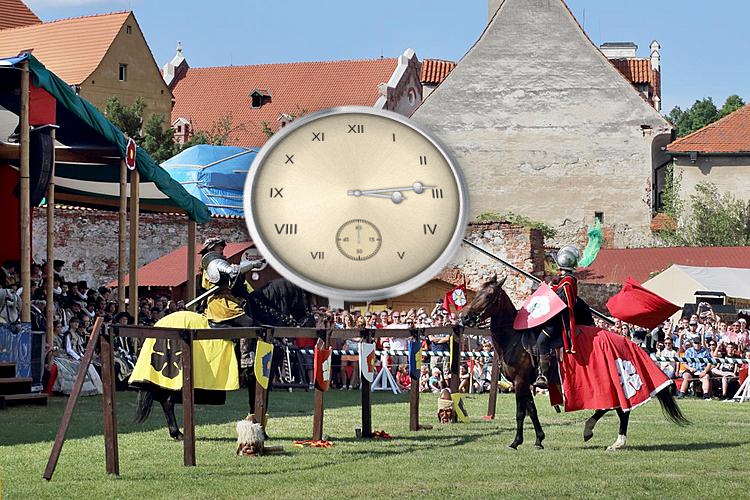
3:14
